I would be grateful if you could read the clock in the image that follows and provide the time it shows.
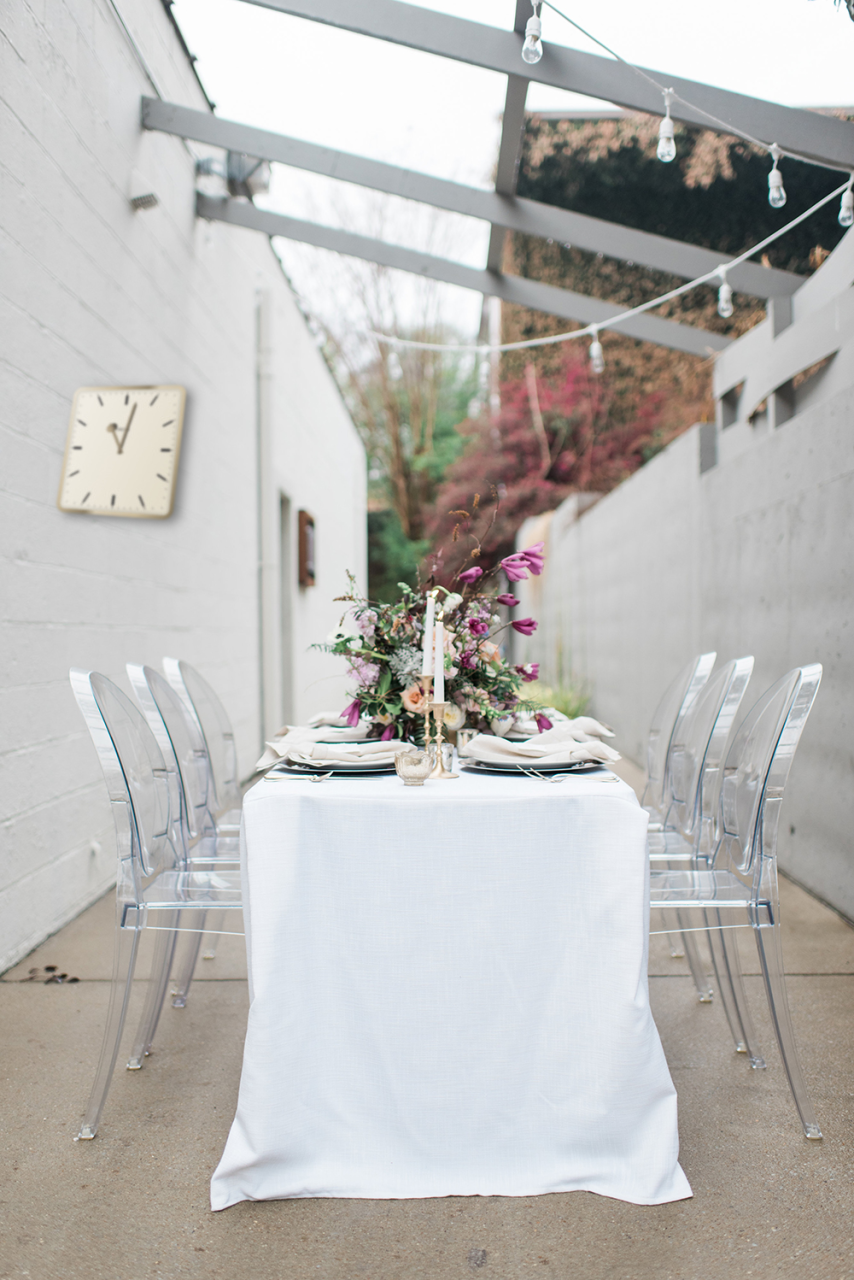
11:02
